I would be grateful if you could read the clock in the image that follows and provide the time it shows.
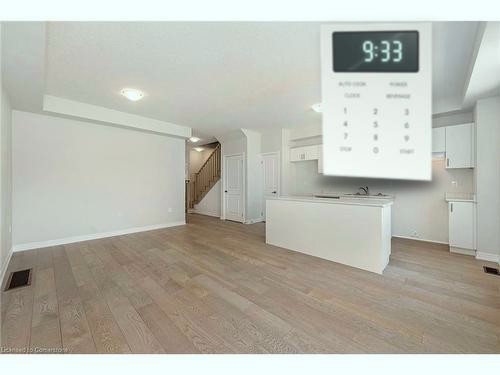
9:33
